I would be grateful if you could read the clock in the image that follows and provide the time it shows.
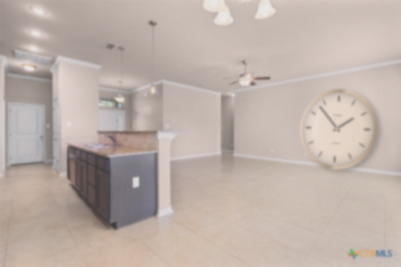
1:53
